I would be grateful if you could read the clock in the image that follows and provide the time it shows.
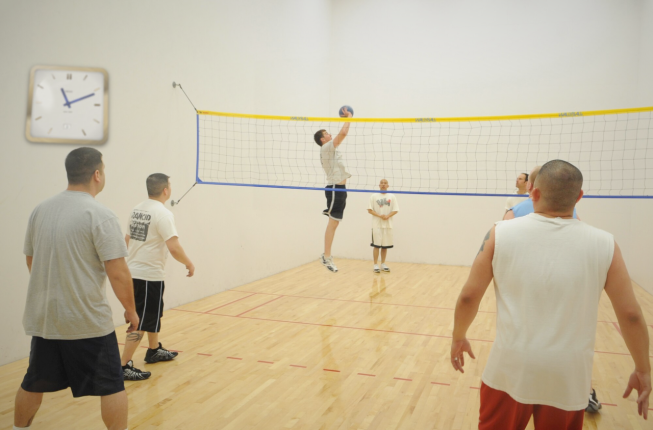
11:11
